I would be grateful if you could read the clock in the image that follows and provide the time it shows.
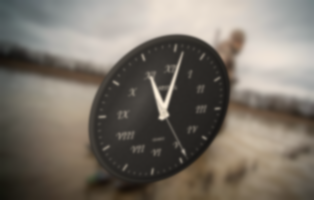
11:01:24
